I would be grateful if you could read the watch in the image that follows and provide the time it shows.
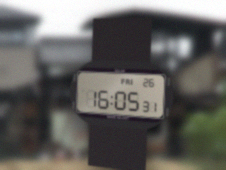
16:05
